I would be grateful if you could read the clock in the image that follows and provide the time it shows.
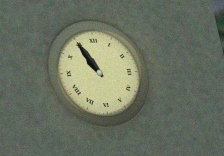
10:55
